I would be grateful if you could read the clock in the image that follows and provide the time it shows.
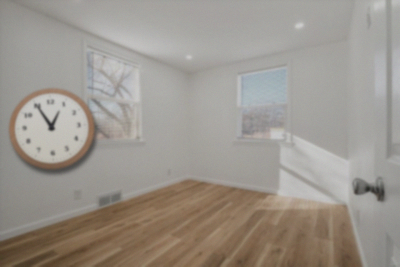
12:55
